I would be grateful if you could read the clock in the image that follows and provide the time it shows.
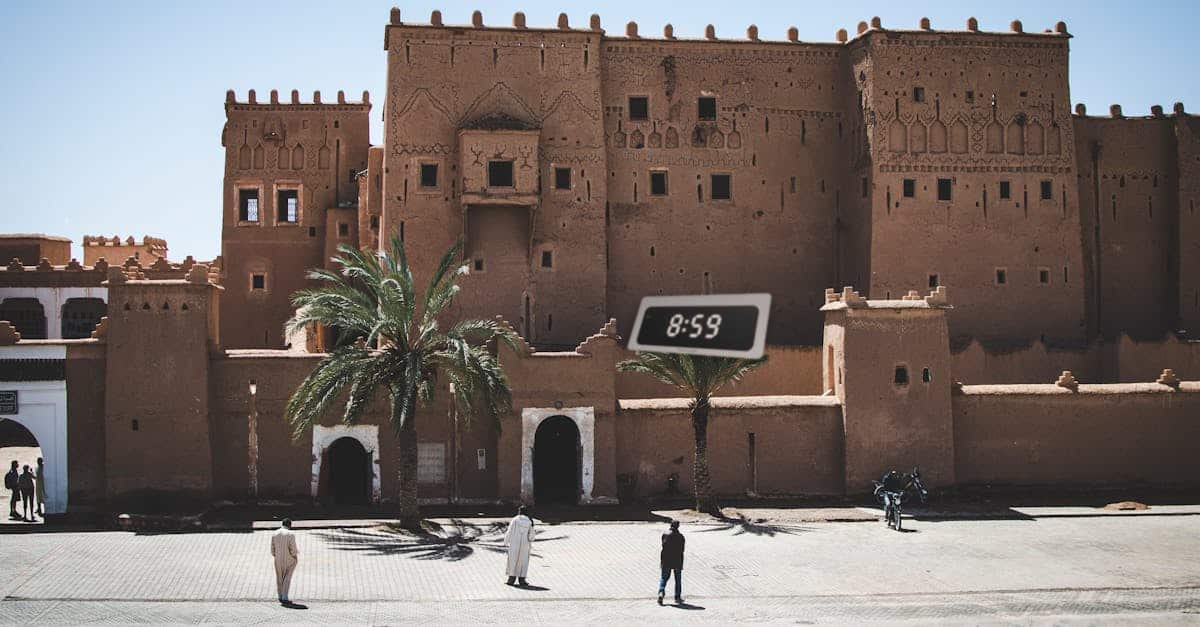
8:59
